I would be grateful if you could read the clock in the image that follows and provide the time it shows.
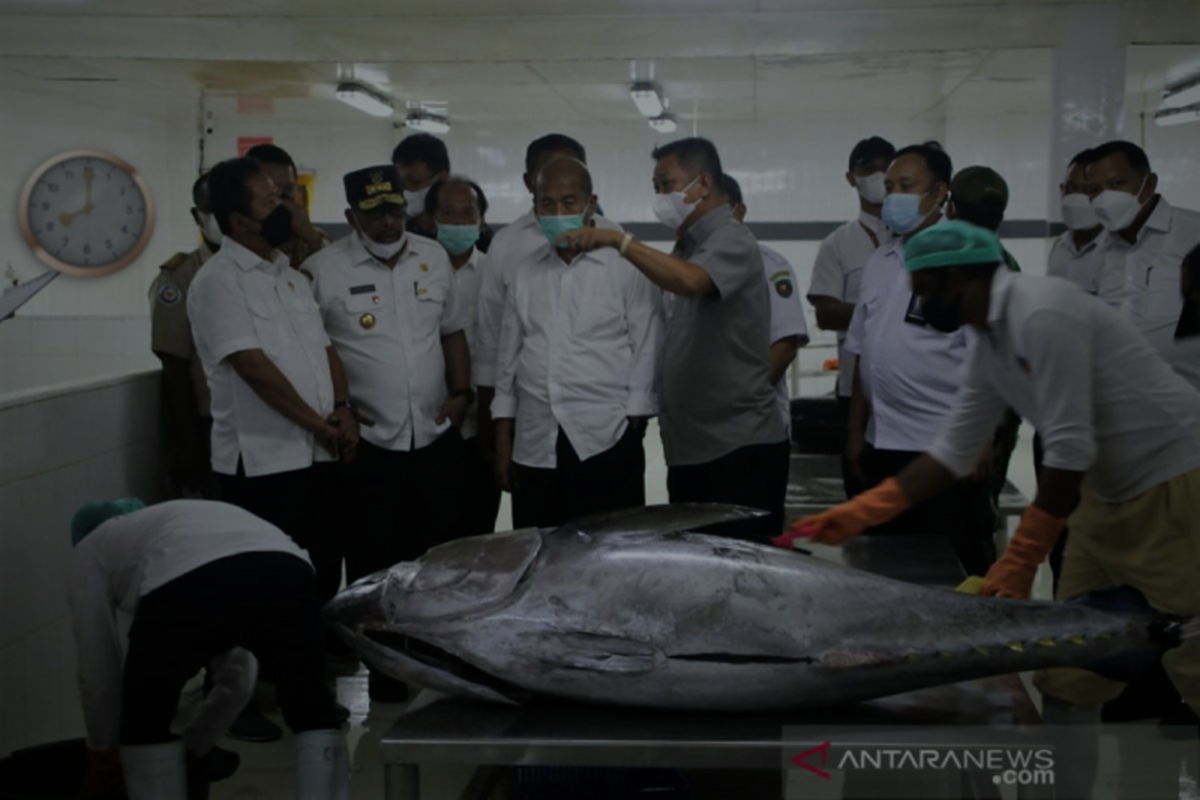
8:00
